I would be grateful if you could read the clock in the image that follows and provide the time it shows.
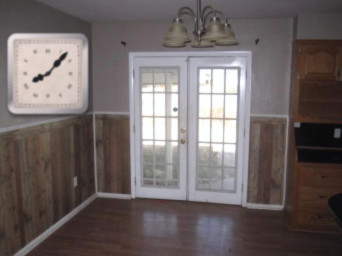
8:07
